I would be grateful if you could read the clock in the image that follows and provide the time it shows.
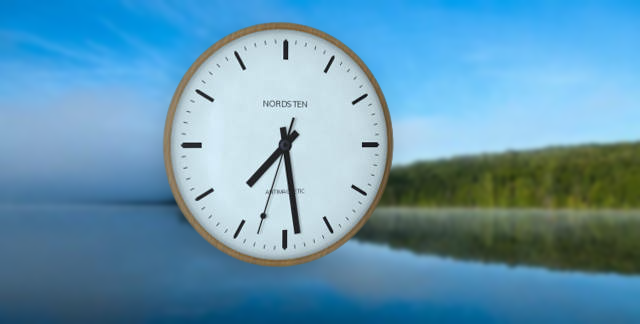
7:28:33
